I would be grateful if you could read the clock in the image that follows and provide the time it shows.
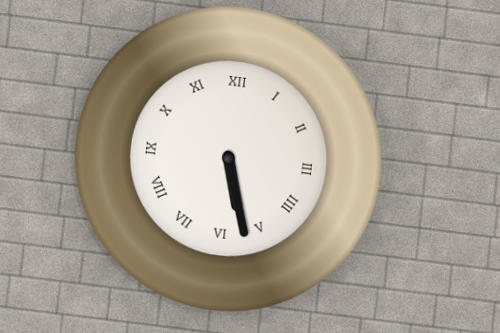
5:27
